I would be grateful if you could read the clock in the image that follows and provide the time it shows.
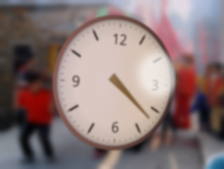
4:22
